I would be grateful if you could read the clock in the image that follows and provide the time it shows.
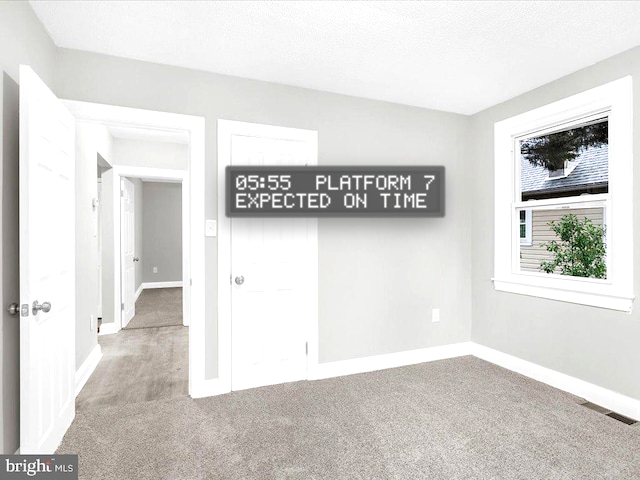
5:55
